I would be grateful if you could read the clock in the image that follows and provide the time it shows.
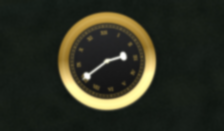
2:40
